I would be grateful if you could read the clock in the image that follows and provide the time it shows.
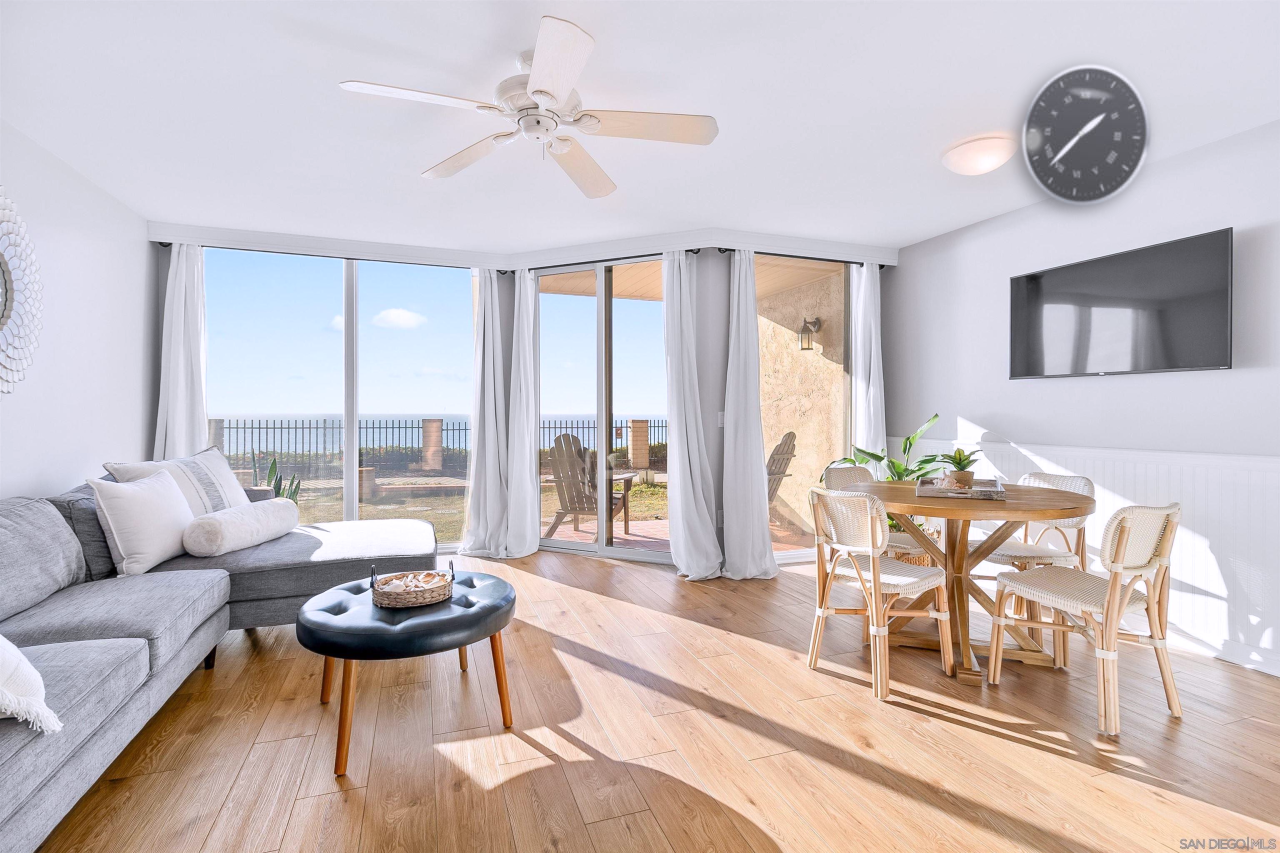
1:37
